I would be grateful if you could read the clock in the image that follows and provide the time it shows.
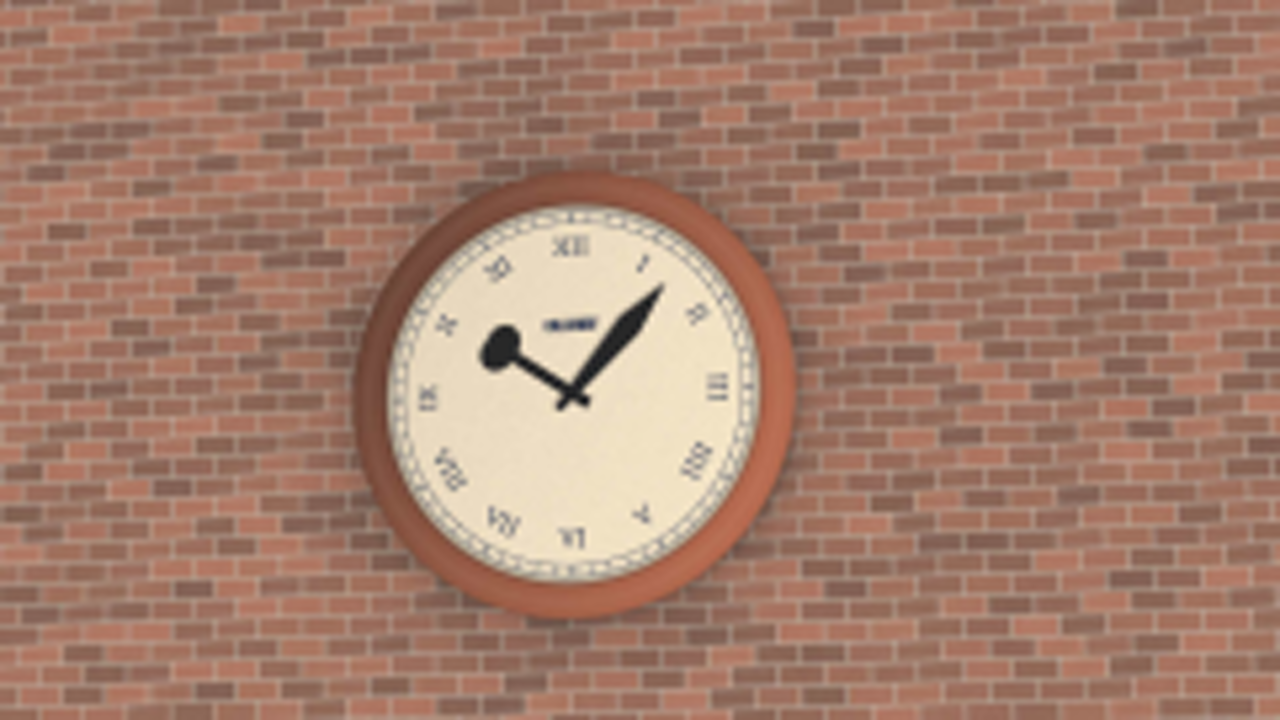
10:07
